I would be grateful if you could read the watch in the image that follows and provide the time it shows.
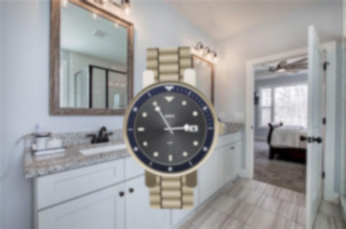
2:55
